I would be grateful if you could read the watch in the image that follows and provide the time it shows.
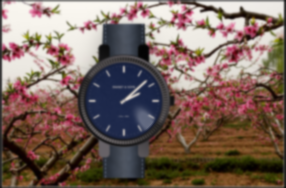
2:08
